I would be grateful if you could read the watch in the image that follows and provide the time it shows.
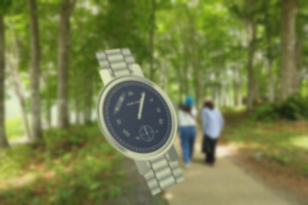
1:06
